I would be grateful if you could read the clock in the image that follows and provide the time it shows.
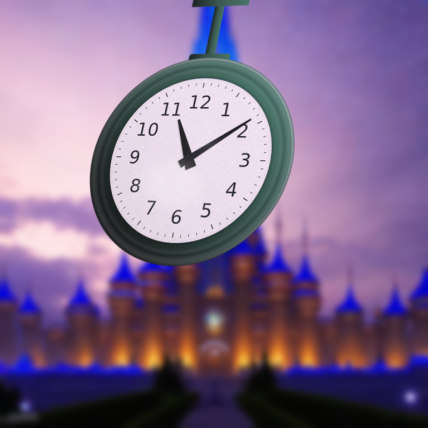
11:09
